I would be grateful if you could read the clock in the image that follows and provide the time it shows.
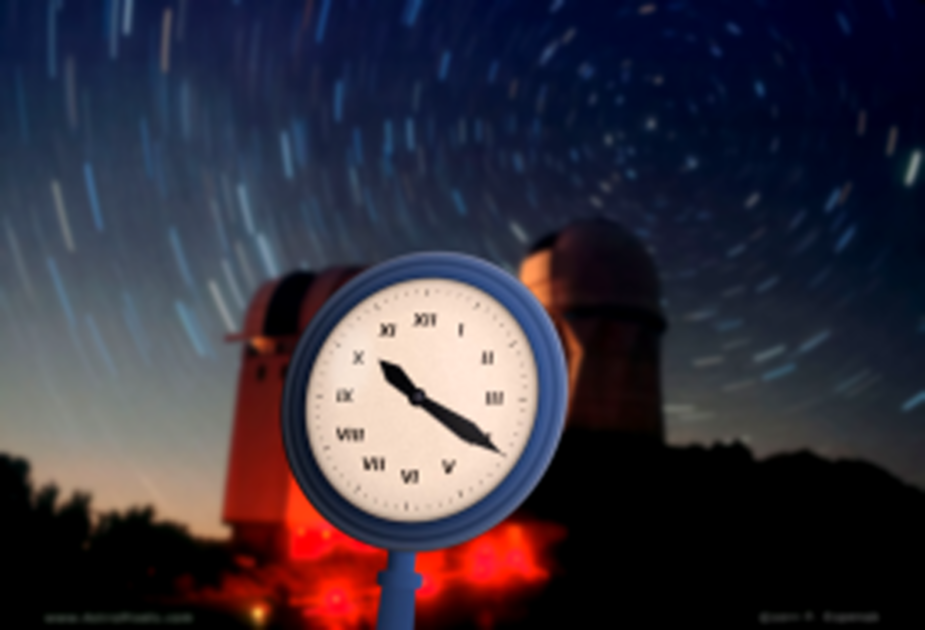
10:20
